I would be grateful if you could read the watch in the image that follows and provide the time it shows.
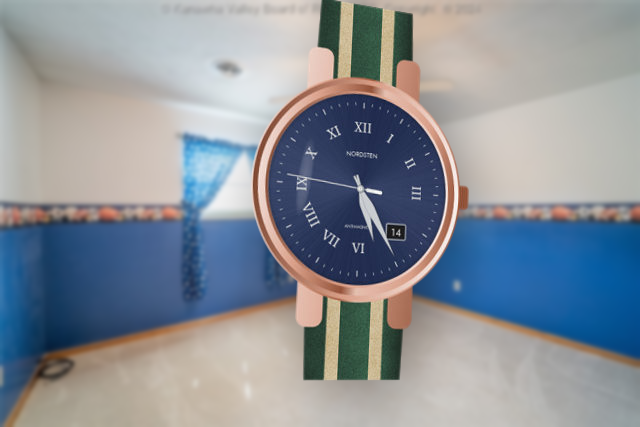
5:24:46
